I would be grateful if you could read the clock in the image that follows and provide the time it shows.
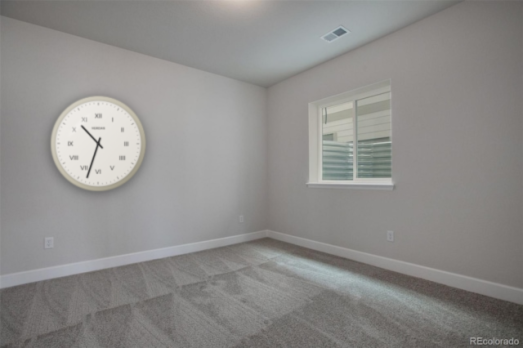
10:33
